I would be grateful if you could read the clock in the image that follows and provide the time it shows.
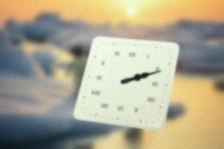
2:11
